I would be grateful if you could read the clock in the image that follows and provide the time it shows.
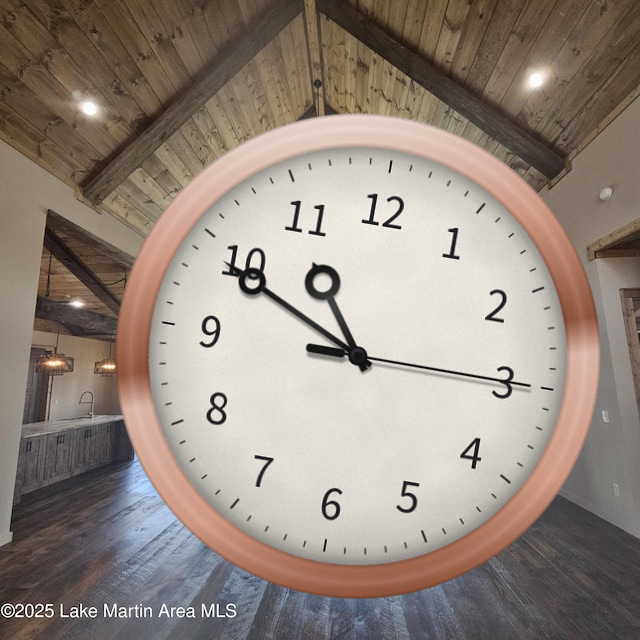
10:49:15
